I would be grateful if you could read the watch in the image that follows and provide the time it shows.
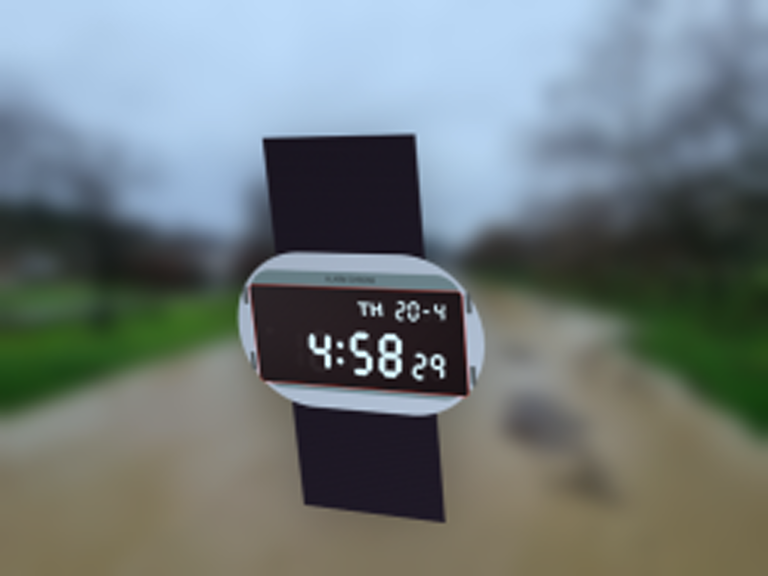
4:58:29
